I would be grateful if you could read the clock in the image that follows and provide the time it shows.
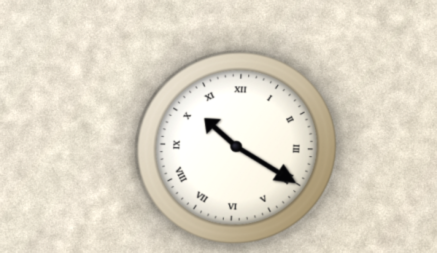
10:20
